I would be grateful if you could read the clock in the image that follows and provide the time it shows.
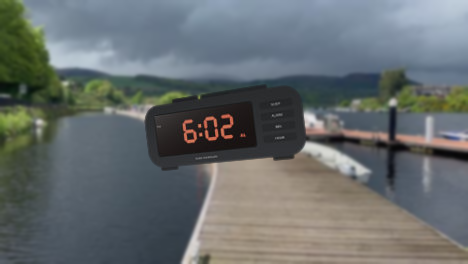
6:02
